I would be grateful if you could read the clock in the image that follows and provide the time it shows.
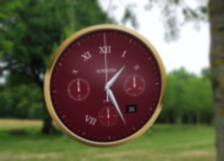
1:26
